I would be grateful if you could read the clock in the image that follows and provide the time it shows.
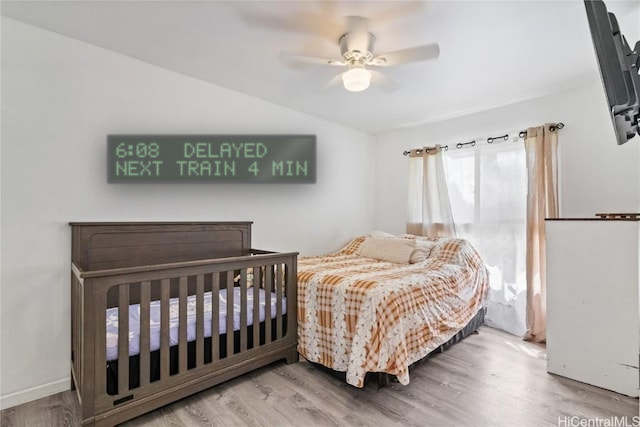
6:08
